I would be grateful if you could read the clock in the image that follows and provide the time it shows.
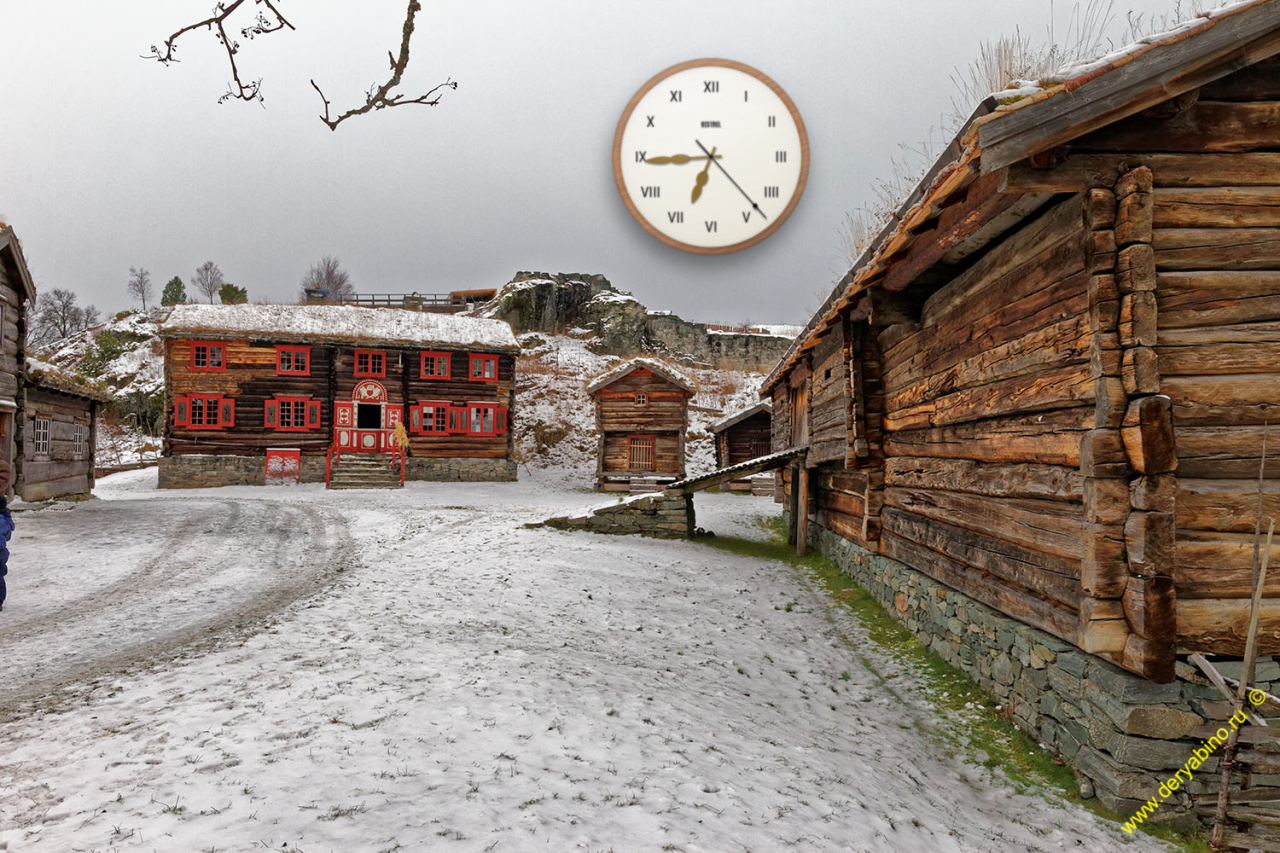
6:44:23
